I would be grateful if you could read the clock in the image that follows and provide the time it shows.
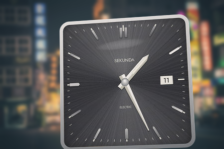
1:26
